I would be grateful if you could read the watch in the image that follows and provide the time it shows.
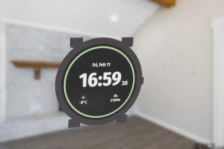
16:59
